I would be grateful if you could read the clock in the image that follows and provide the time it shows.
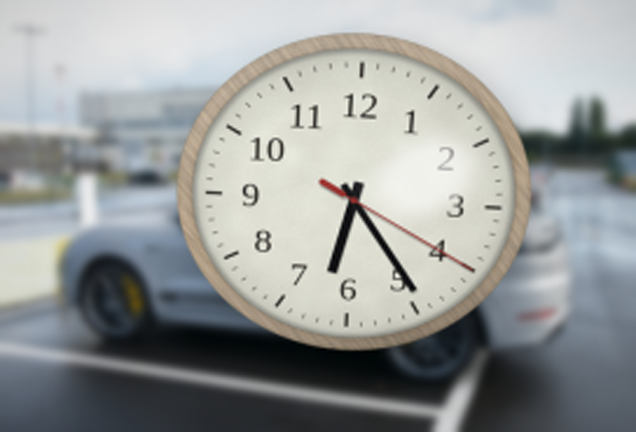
6:24:20
